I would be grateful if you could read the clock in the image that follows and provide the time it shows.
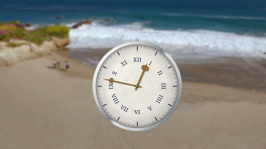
12:47
